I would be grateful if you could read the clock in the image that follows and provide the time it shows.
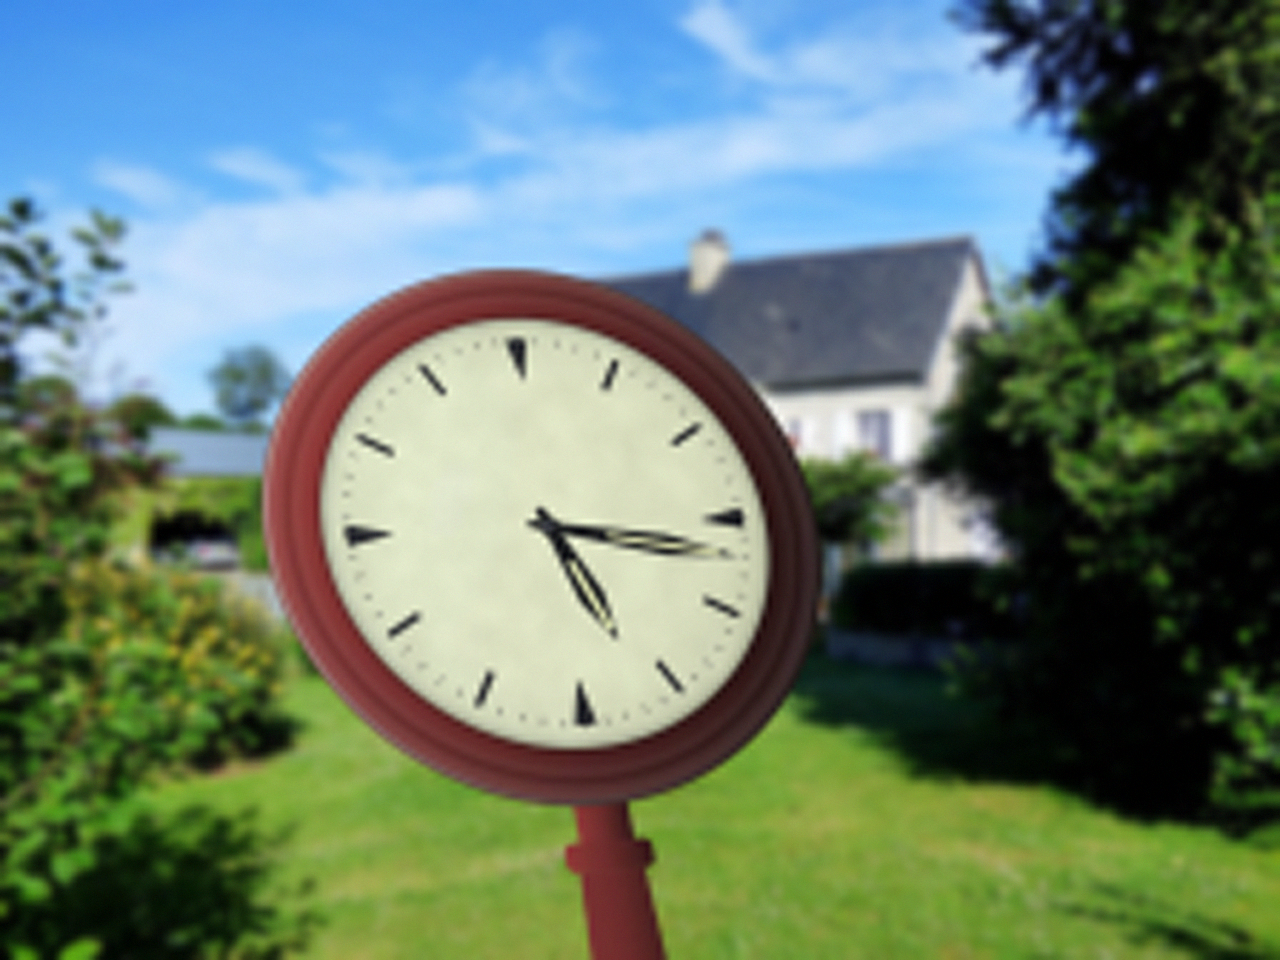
5:17
